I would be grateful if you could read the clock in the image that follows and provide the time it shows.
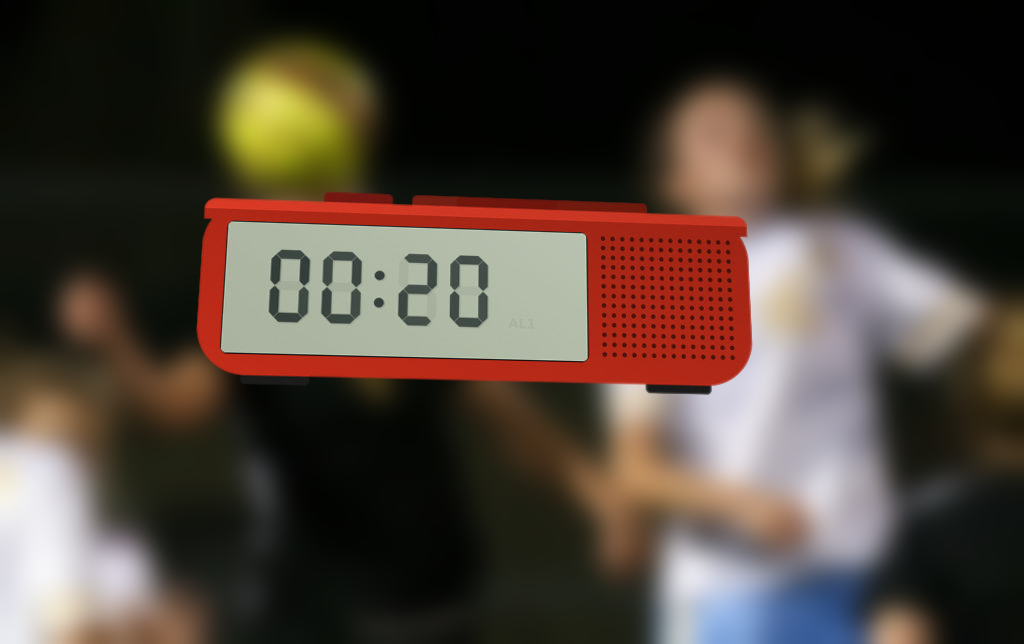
0:20
